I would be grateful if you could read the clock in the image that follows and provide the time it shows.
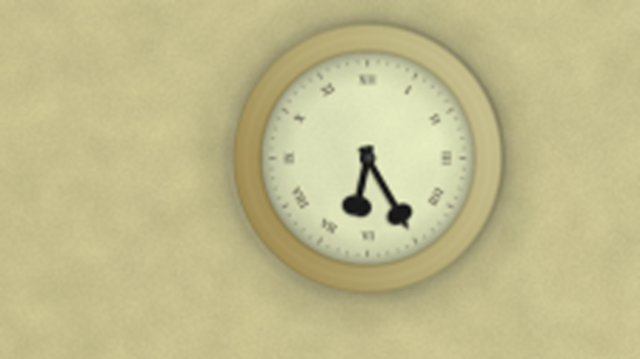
6:25
